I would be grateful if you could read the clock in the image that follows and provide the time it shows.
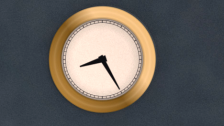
8:25
